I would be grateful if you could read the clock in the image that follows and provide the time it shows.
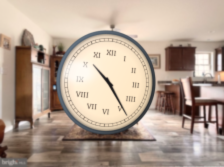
10:24
